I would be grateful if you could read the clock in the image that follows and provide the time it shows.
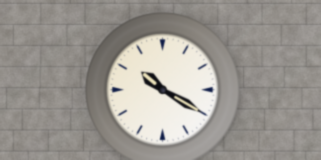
10:20
